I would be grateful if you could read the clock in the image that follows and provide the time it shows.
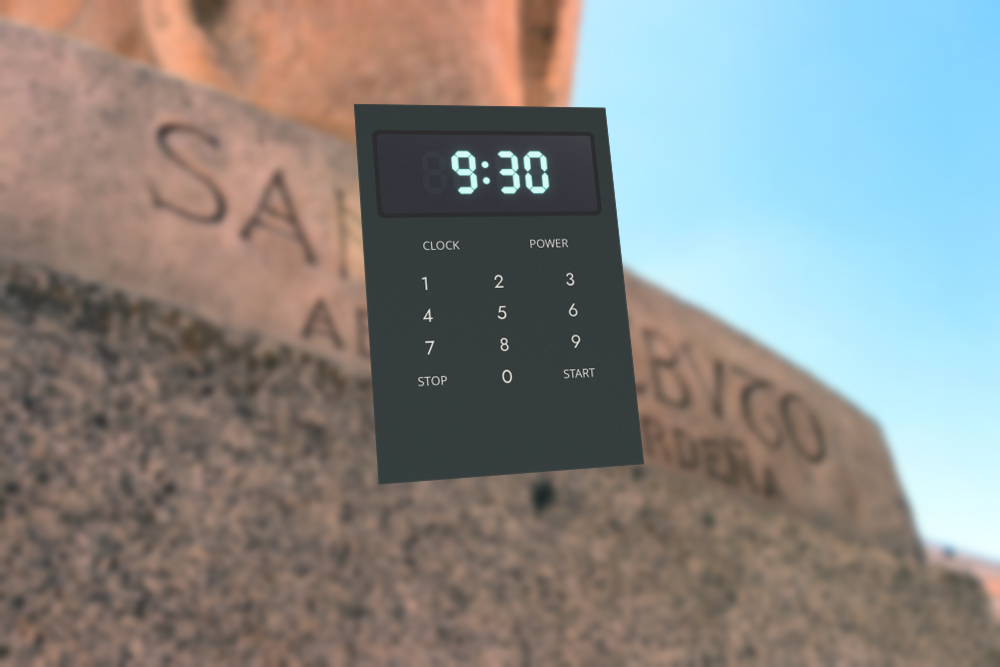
9:30
